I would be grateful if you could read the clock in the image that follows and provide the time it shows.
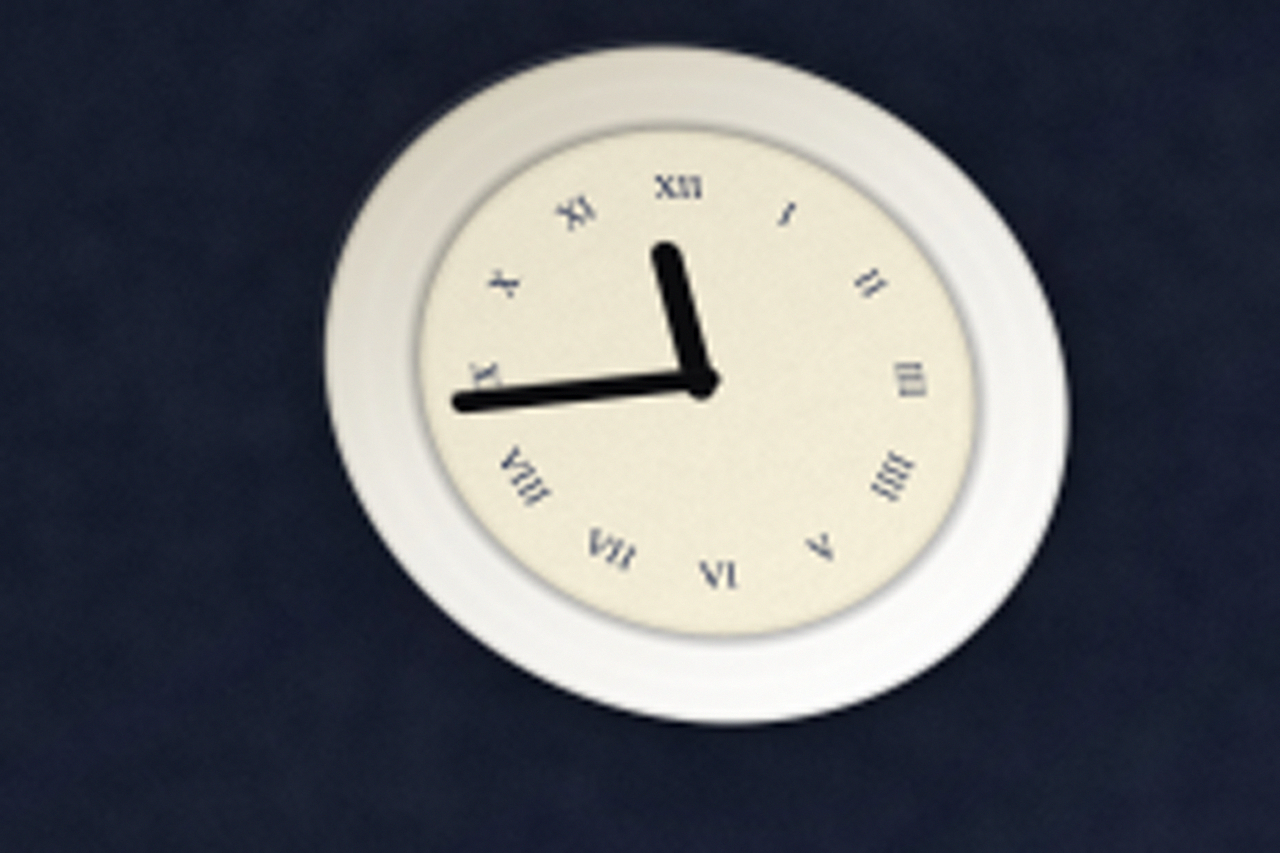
11:44
